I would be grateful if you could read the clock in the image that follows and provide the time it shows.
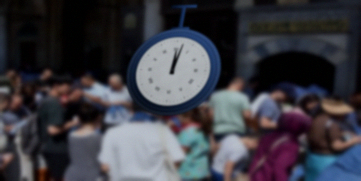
12:02
